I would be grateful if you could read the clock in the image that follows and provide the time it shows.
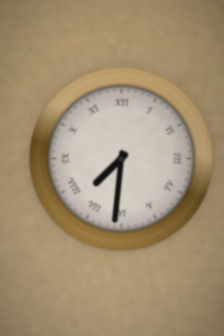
7:31
